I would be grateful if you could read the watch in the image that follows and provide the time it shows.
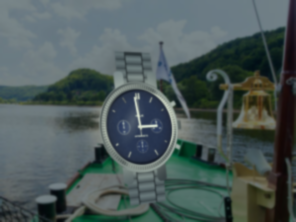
2:59
